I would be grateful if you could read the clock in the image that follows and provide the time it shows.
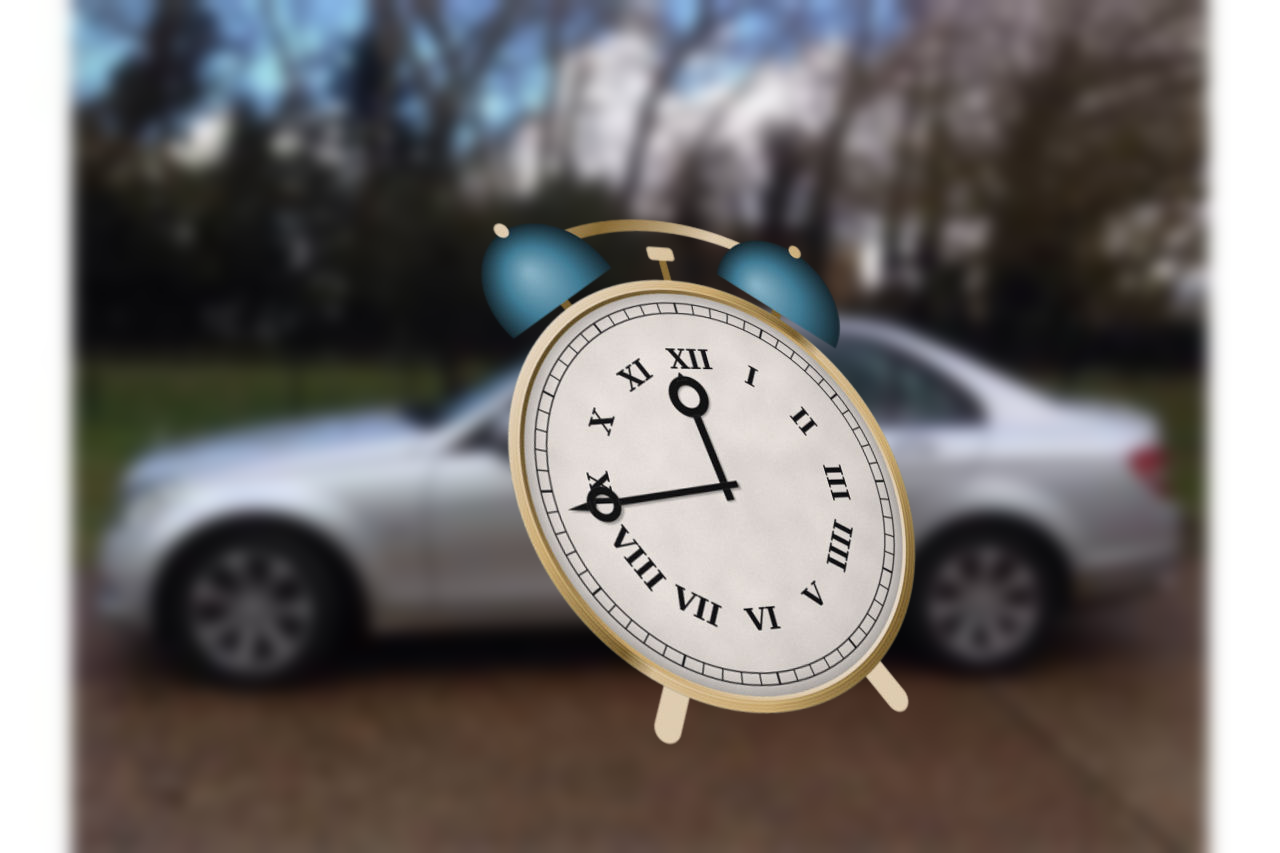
11:44
